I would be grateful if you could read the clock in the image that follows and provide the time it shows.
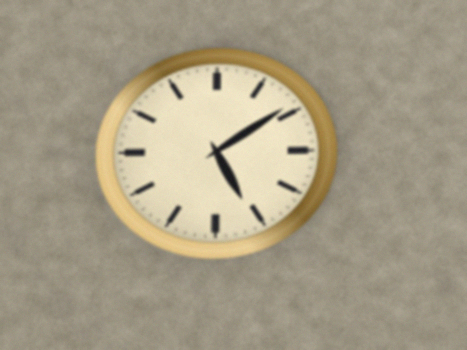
5:09
